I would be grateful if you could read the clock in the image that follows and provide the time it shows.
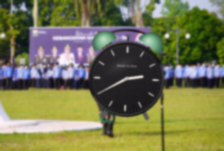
2:40
